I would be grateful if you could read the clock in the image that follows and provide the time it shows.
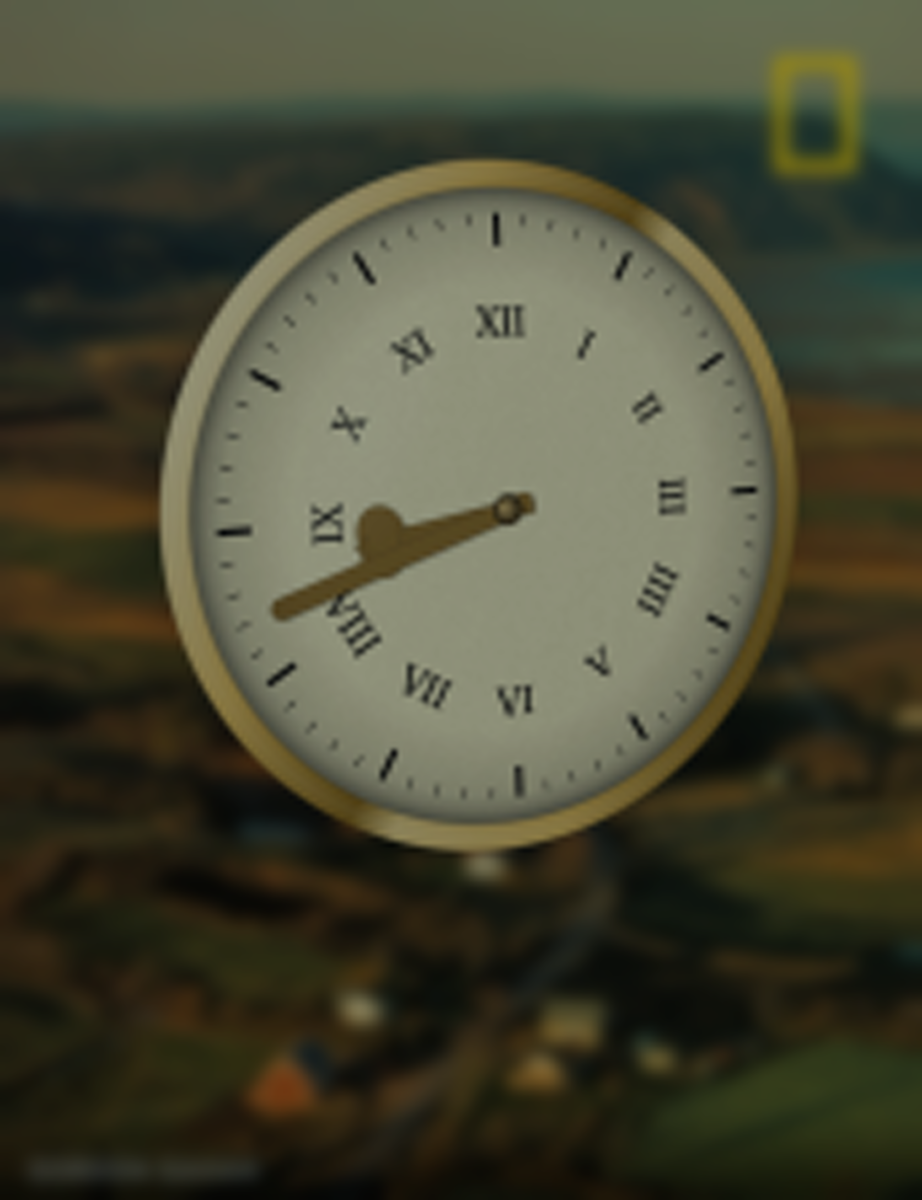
8:42
